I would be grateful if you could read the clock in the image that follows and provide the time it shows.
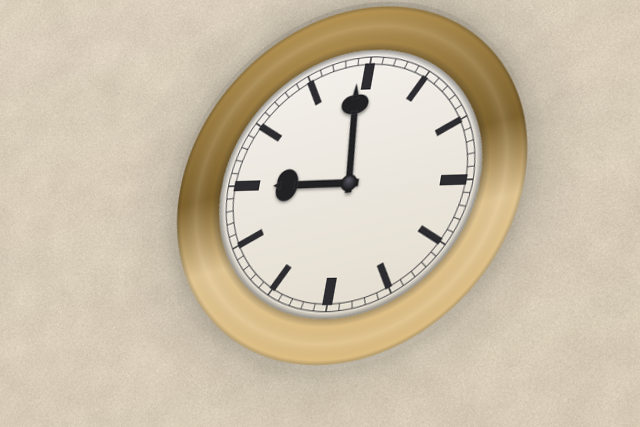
8:59
